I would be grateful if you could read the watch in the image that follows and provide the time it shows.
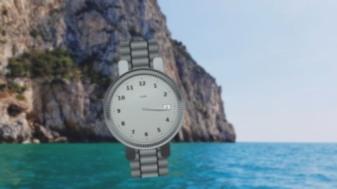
3:16
